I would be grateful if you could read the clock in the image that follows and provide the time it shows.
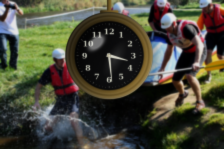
3:29
